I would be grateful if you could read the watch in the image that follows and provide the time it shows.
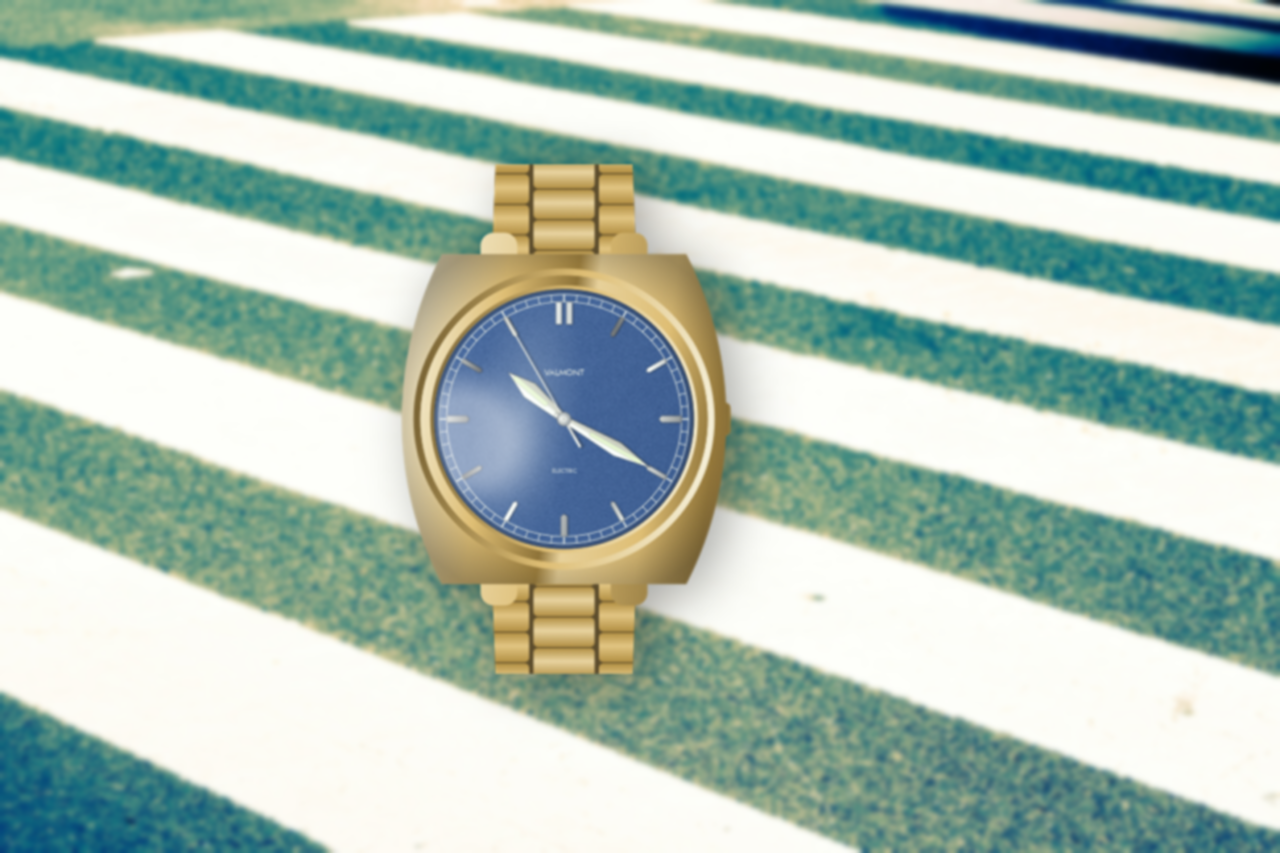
10:19:55
